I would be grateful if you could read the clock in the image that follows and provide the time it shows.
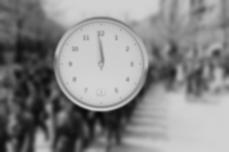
11:59
